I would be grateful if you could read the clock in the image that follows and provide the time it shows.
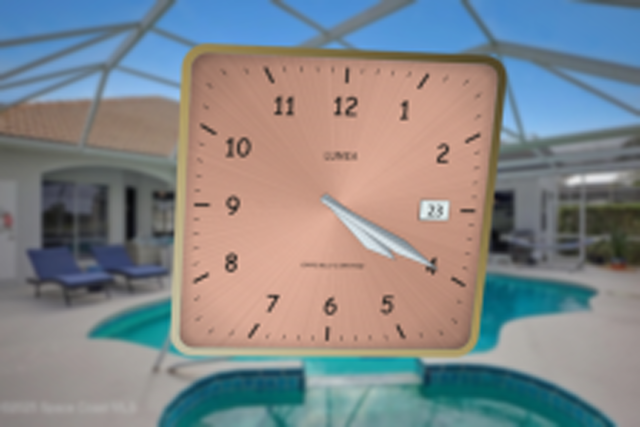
4:20
